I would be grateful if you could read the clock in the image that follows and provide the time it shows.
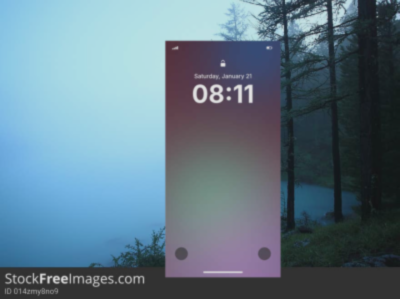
8:11
